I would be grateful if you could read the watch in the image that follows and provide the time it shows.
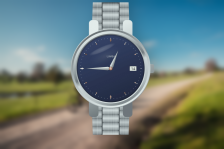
12:45
